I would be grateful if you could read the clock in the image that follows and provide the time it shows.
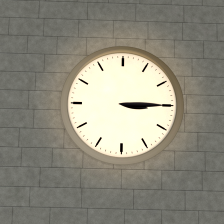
3:15
